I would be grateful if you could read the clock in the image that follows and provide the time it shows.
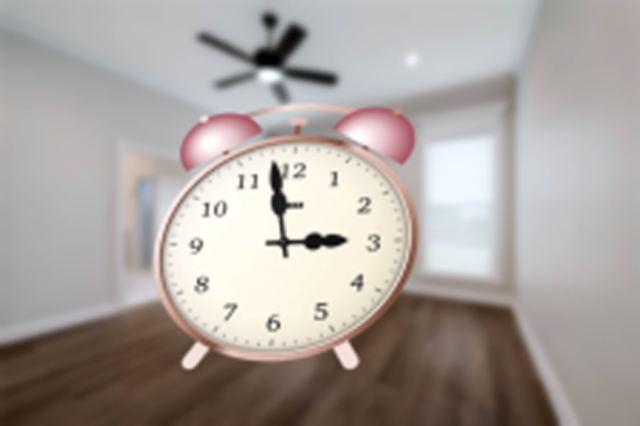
2:58
